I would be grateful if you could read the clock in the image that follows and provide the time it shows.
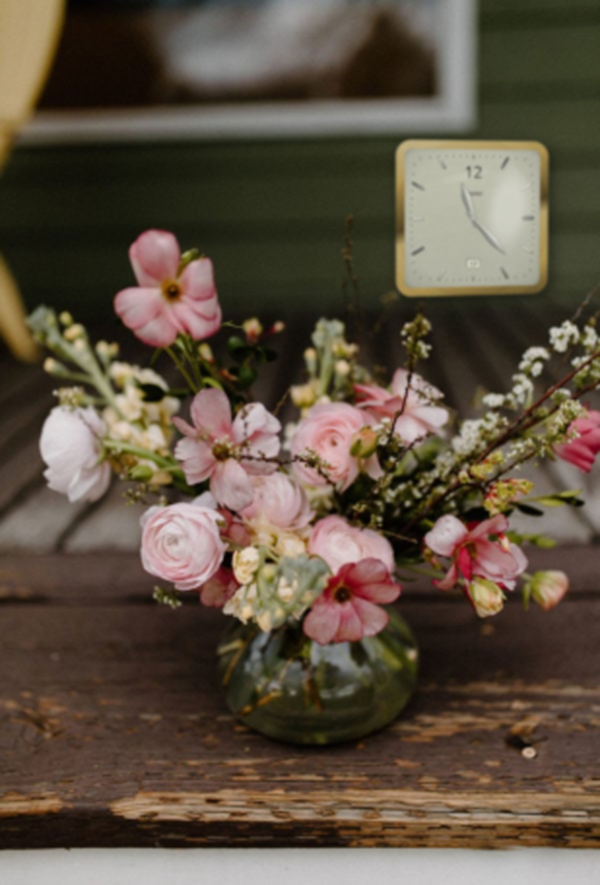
11:23
